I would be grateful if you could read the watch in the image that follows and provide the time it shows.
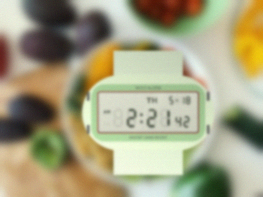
2:21:42
